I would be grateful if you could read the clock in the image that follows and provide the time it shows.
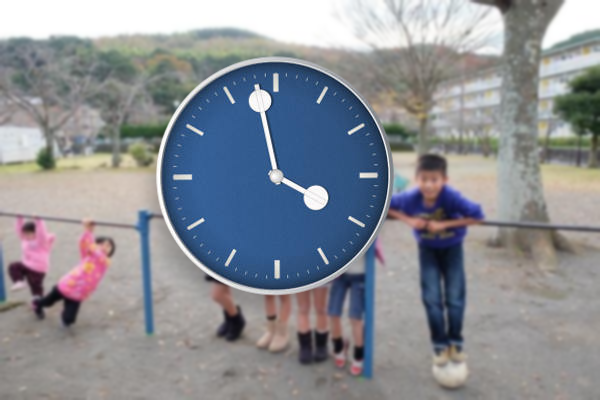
3:58
